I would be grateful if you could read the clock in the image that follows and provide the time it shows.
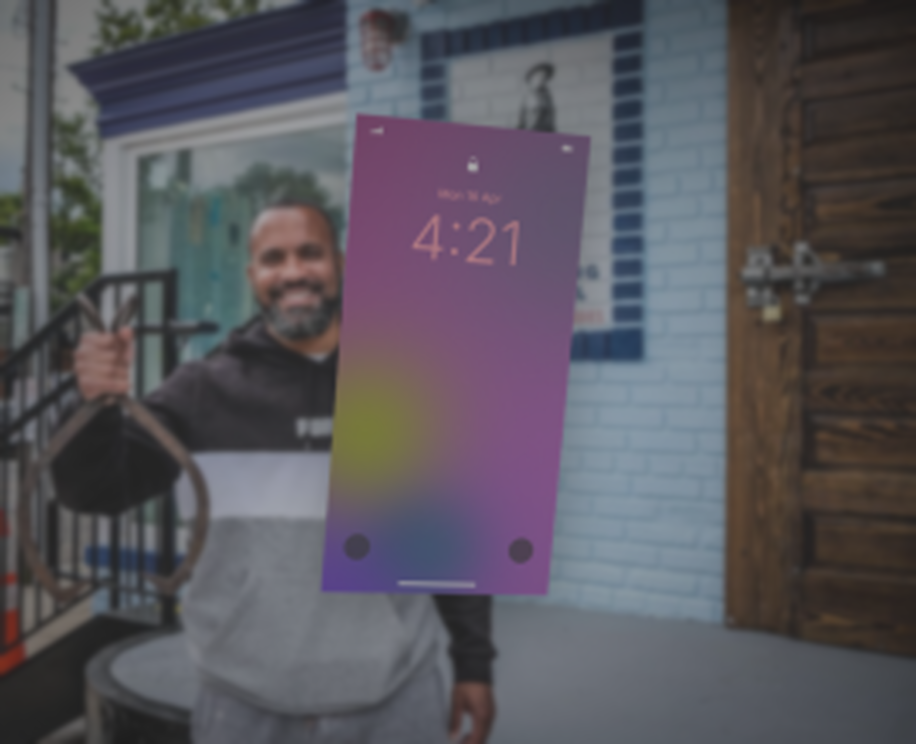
4:21
